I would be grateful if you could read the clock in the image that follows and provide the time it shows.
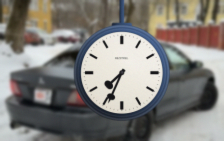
7:34
